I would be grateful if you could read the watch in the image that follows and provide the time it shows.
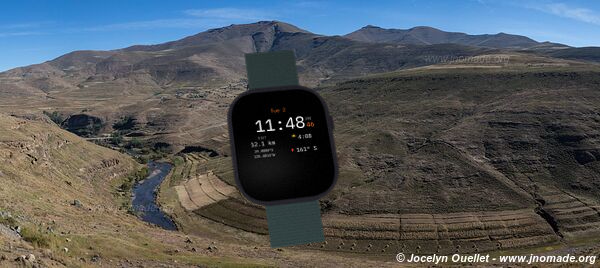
11:48
